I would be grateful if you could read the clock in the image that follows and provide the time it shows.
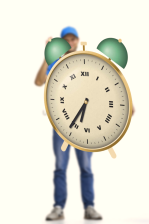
6:36
